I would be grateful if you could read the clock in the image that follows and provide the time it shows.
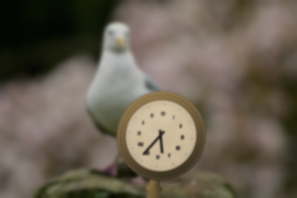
5:36
